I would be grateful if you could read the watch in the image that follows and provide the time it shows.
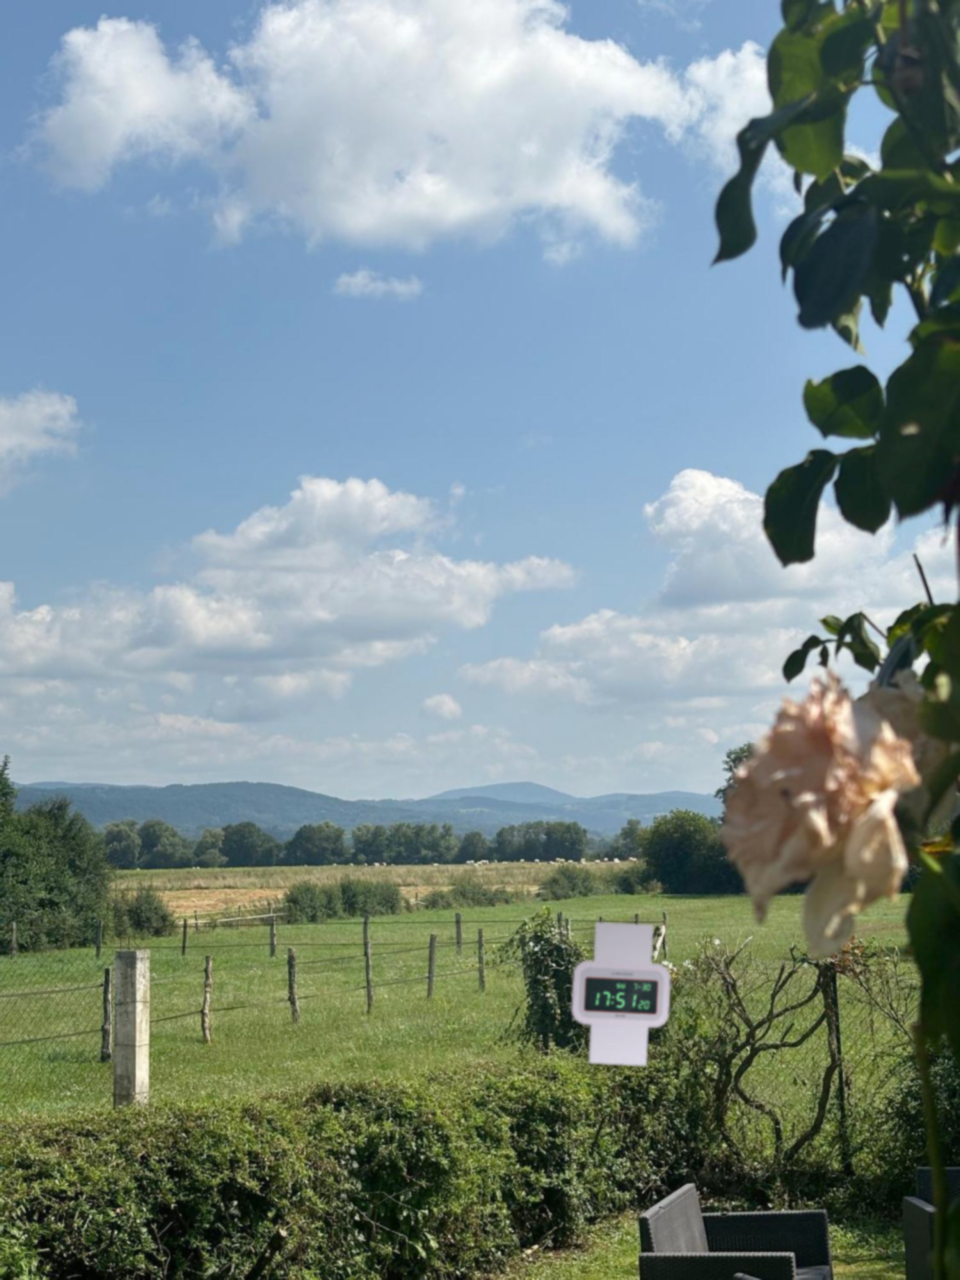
17:51
